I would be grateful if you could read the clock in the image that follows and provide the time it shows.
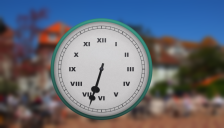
6:33
